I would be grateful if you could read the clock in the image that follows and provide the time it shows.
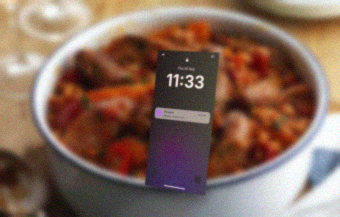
11:33
